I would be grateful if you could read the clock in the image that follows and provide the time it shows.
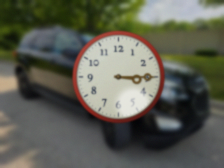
3:15
